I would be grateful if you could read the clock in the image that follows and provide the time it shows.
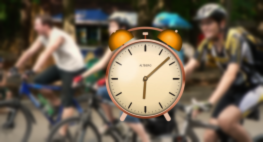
6:08
